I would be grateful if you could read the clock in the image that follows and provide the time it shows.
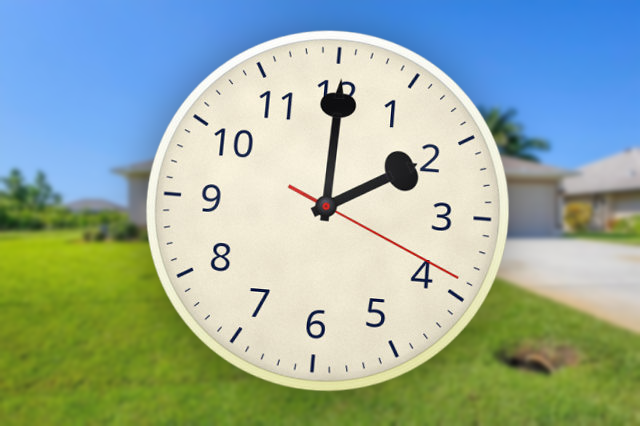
2:00:19
